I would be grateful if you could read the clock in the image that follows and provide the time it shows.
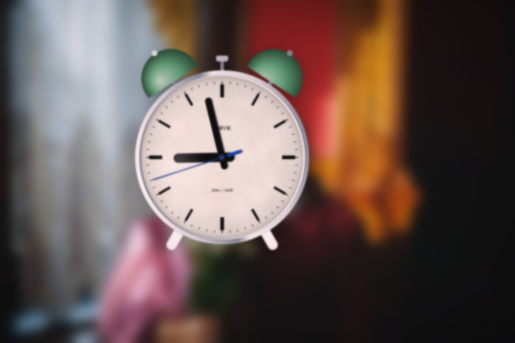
8:57:42
